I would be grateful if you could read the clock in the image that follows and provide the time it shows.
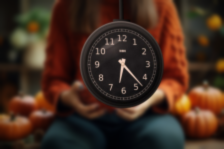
6:23
